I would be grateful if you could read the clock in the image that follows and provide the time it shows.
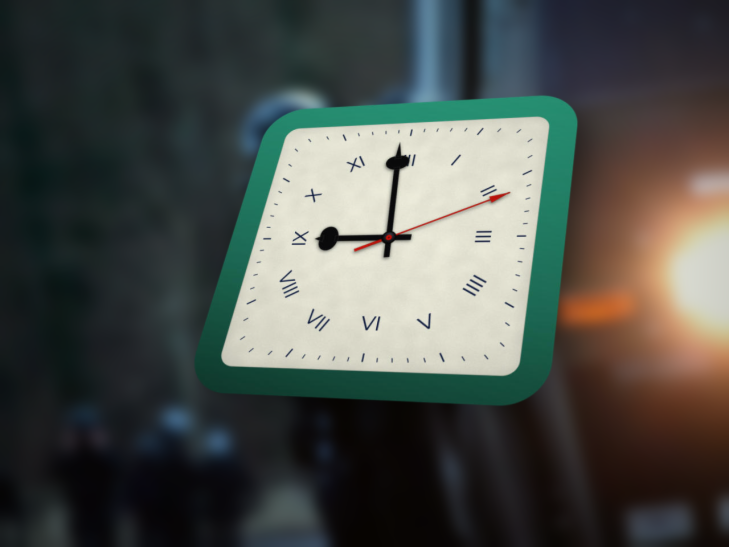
8:59:11
